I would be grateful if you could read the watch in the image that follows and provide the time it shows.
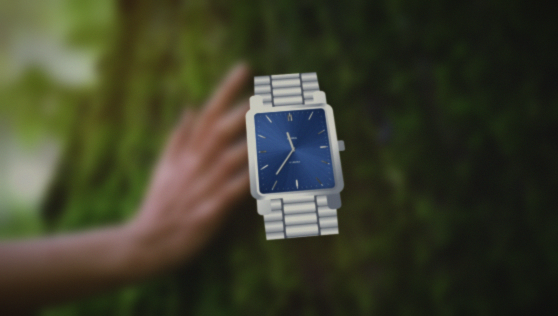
11:36
